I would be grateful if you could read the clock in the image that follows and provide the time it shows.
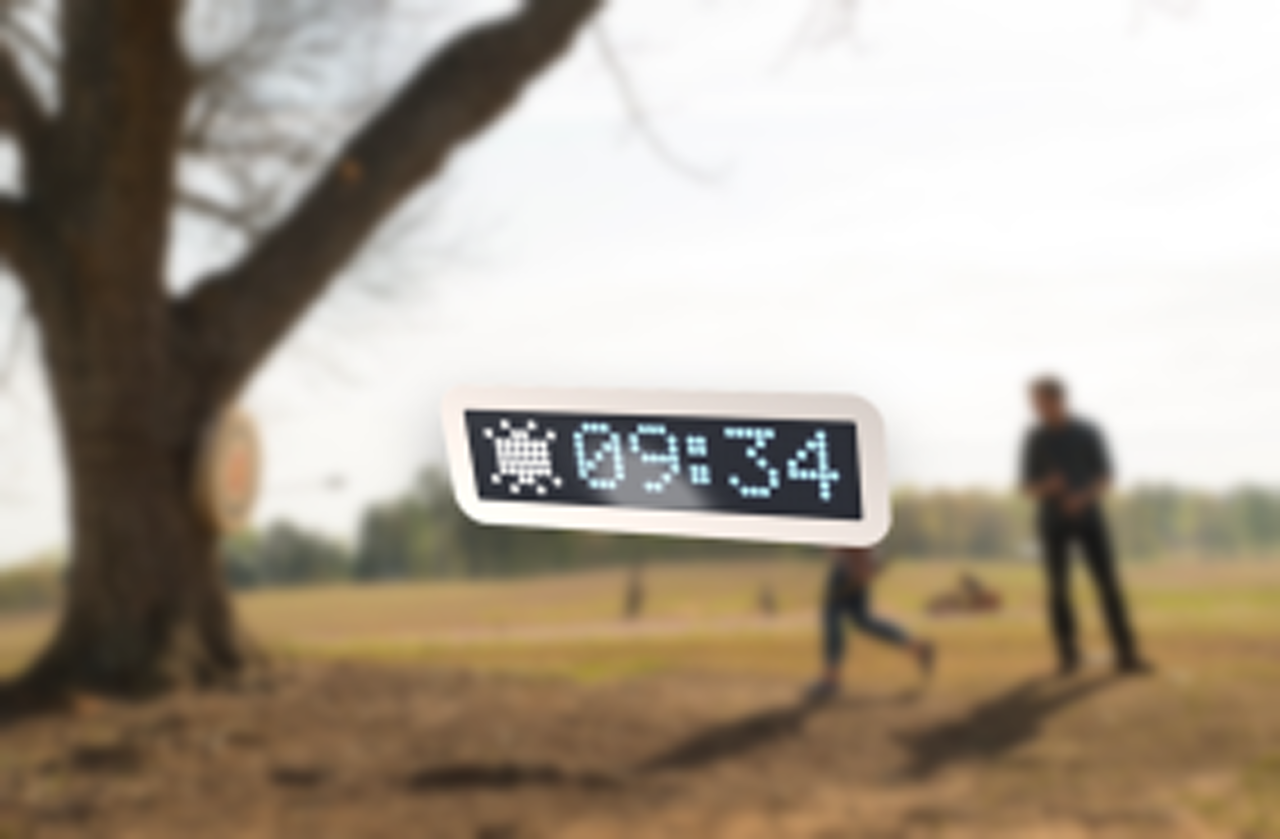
9:34
